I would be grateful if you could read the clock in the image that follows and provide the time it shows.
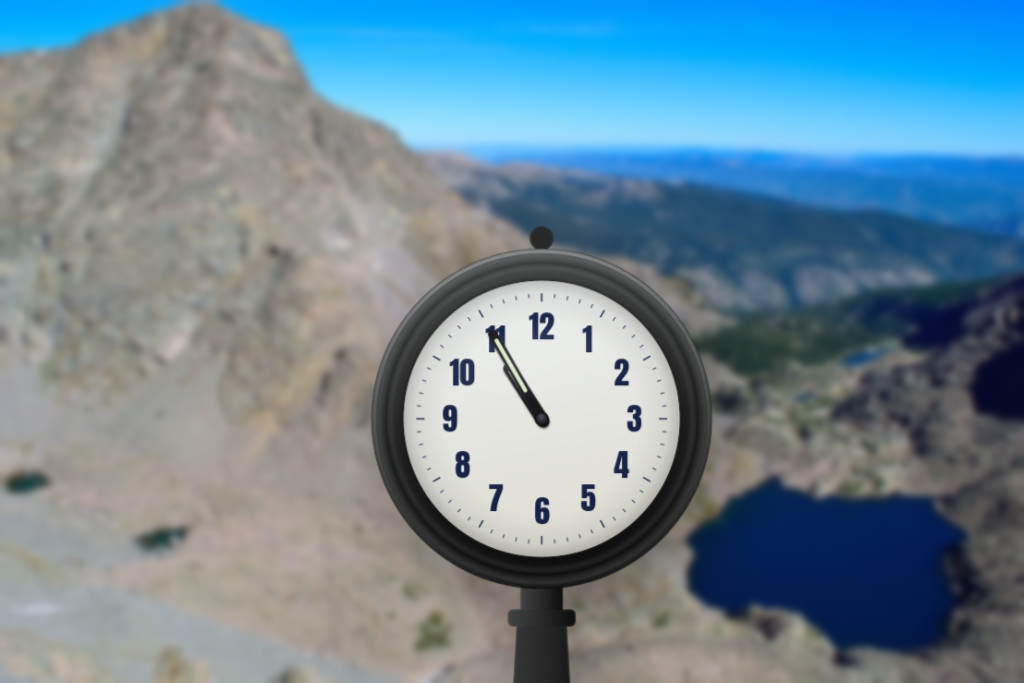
10:55
